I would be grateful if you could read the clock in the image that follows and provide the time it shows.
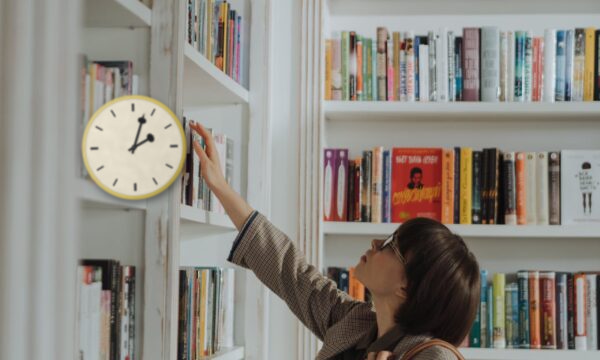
2:03
